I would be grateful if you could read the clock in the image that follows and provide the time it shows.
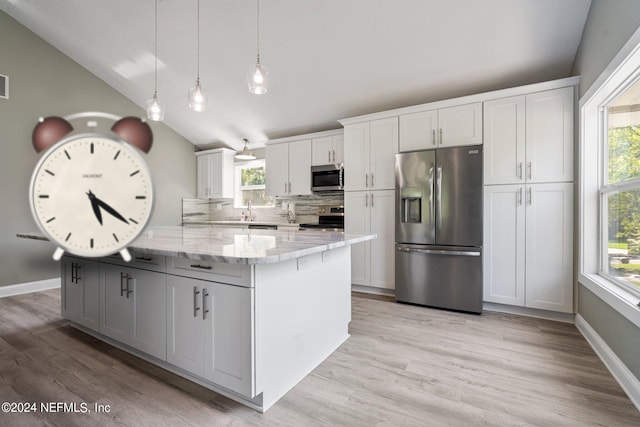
5:21
